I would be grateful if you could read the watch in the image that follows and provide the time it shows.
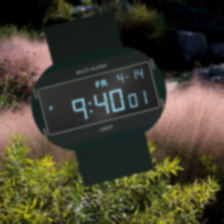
9:40:01
